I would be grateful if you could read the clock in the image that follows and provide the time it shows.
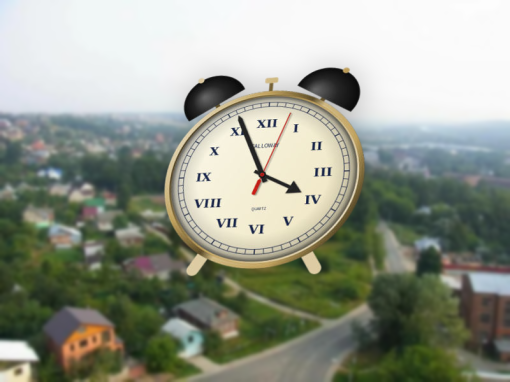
3:56:03
